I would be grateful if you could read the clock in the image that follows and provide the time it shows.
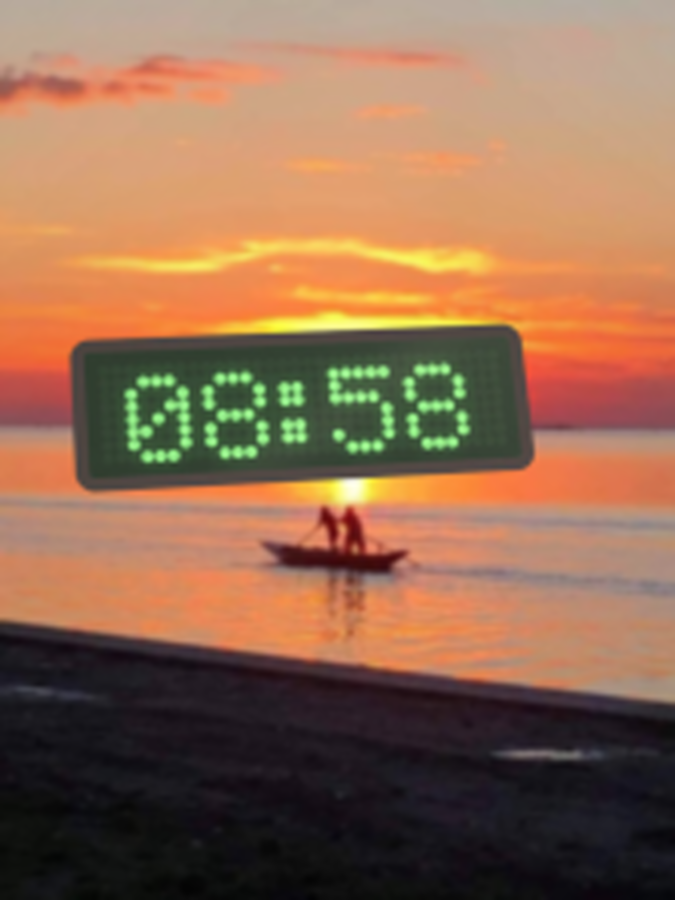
8:58
